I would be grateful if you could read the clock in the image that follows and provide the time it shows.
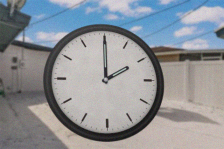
2:00
